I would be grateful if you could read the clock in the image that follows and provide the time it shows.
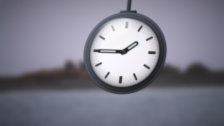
1:45
